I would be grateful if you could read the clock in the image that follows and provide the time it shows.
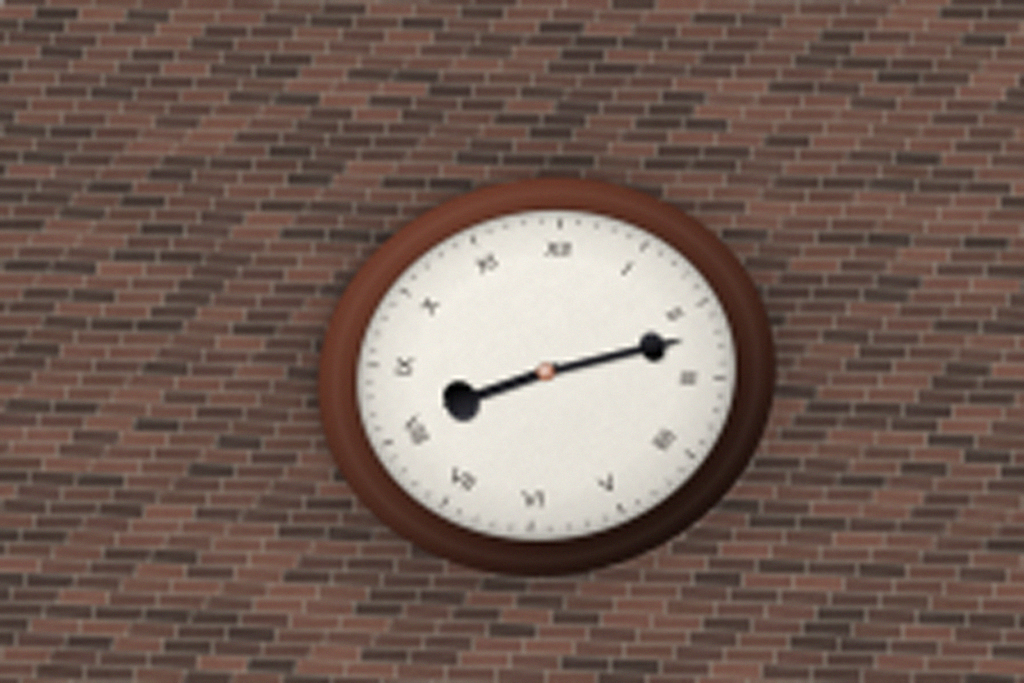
8:12
